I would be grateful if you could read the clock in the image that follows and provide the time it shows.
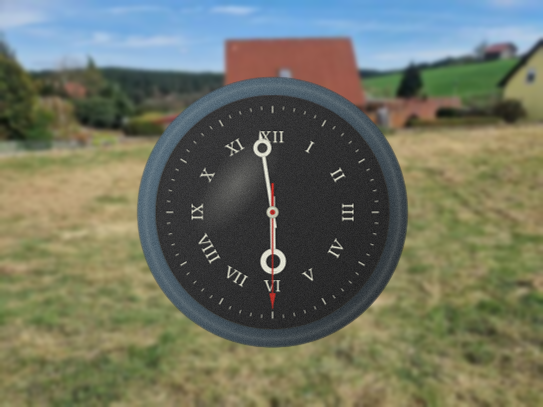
5:58:30
